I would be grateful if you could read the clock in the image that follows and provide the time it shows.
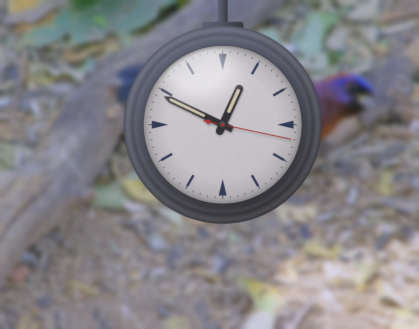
12:49:17
